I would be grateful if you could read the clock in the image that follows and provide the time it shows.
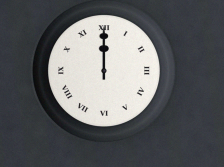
12:00
